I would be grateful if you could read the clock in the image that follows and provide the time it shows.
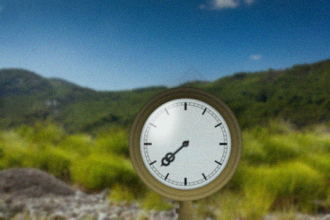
7:38
